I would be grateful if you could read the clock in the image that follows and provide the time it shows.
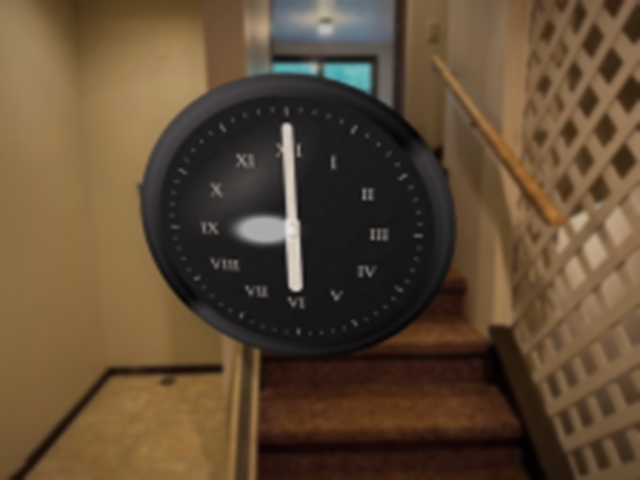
6:00
